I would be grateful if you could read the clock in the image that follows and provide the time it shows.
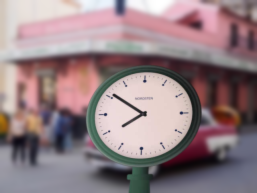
7:51
